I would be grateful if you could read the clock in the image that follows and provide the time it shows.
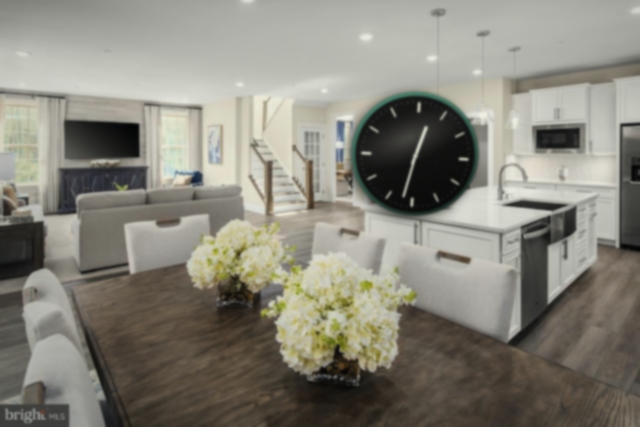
12:32
